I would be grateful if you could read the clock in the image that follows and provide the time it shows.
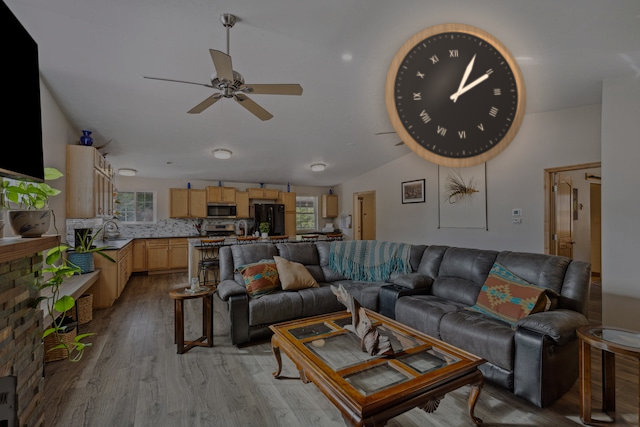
2:05
